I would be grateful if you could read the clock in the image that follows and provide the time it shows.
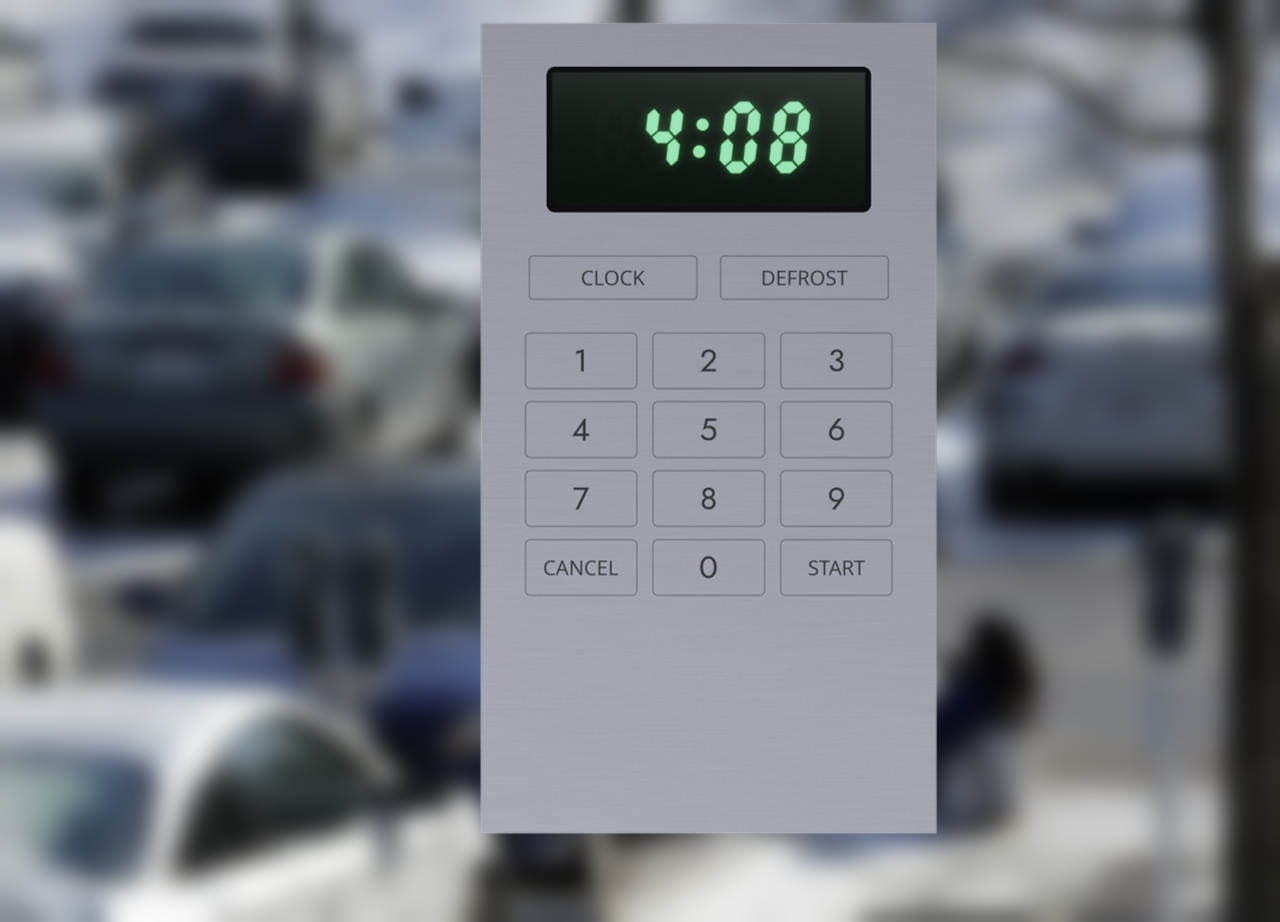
4:08
